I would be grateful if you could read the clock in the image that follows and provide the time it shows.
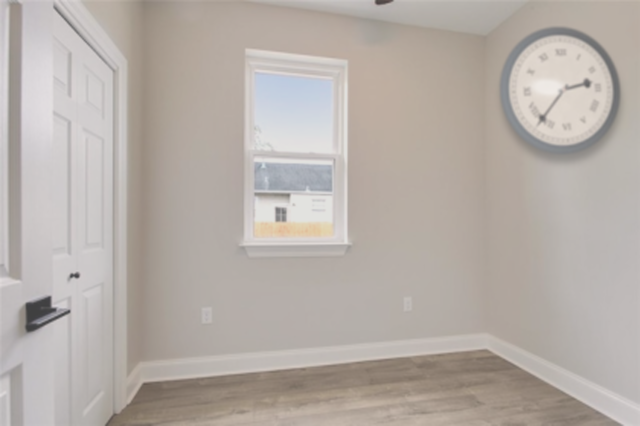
2:37
